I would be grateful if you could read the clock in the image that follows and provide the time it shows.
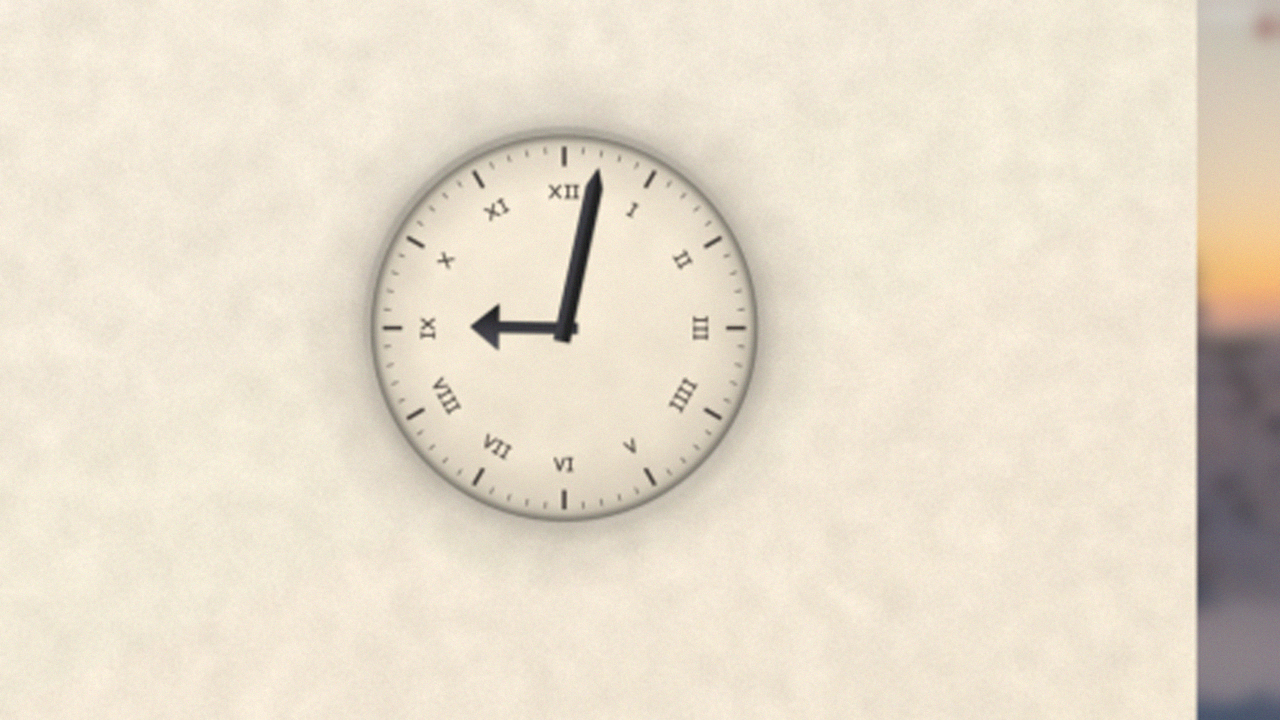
9:02
